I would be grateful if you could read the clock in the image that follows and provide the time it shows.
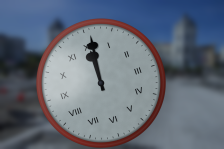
12:01
